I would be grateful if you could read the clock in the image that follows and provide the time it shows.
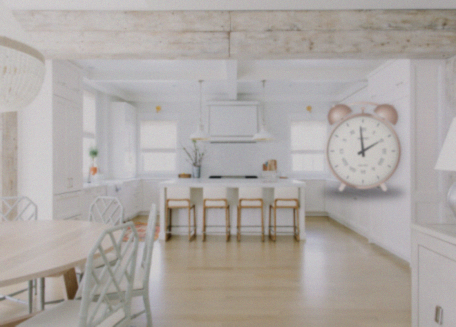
1:59
